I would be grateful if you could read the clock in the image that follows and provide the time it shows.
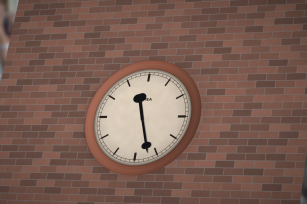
11:27
